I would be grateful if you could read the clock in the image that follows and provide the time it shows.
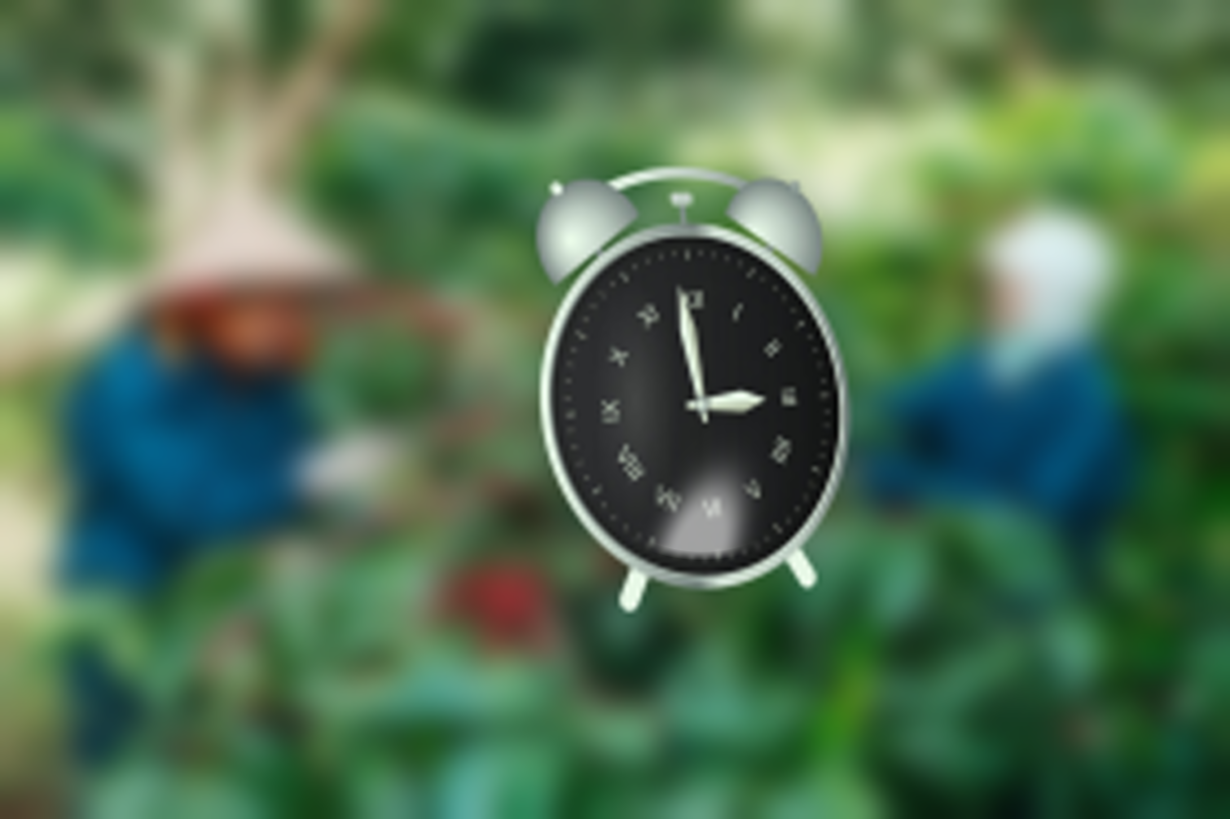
2:59
